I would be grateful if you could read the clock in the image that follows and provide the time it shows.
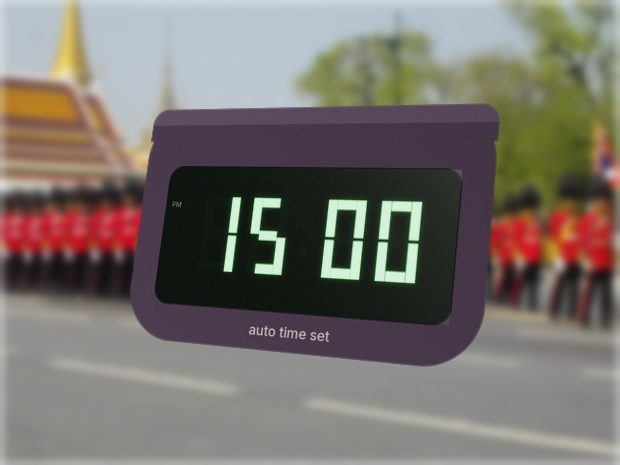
15:00
